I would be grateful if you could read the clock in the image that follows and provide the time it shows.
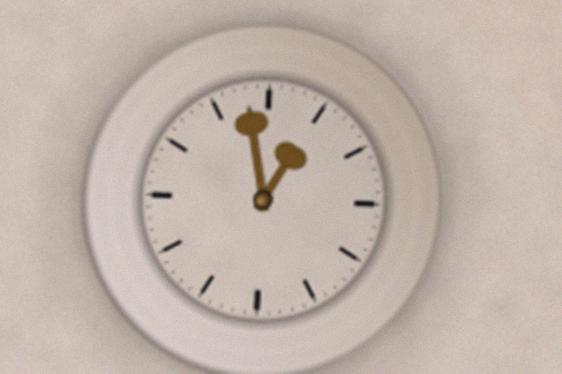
12:58
